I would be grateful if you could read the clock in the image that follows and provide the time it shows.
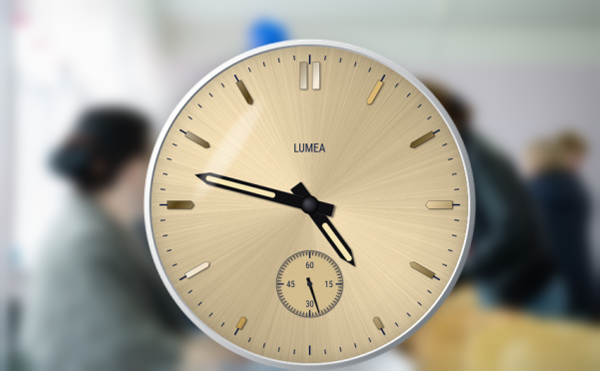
4:47:27
